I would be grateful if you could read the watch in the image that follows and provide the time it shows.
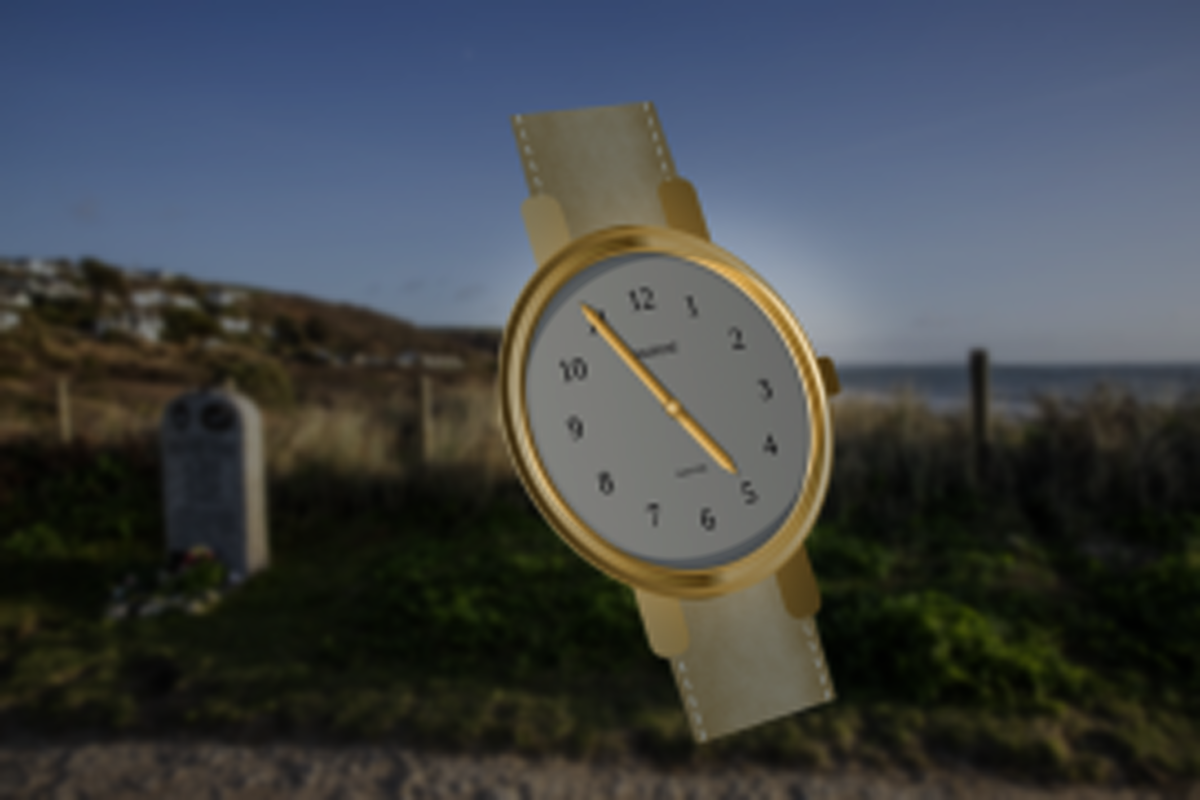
4:55
